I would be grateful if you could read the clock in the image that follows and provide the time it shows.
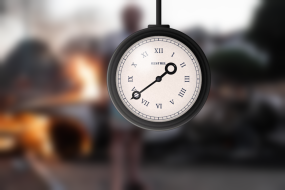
1:39
